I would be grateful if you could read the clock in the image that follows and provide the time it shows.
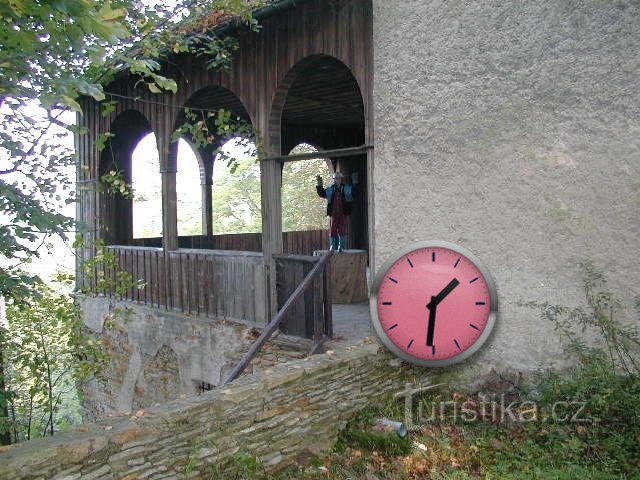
1:31
